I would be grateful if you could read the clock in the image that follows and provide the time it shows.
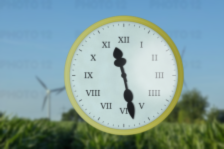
11:28
